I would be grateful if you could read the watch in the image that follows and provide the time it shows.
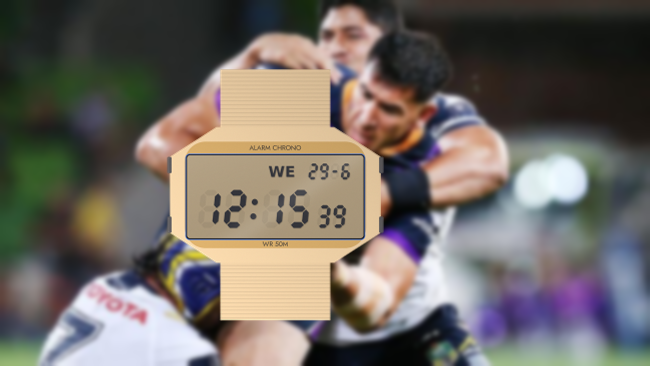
12:15:39
